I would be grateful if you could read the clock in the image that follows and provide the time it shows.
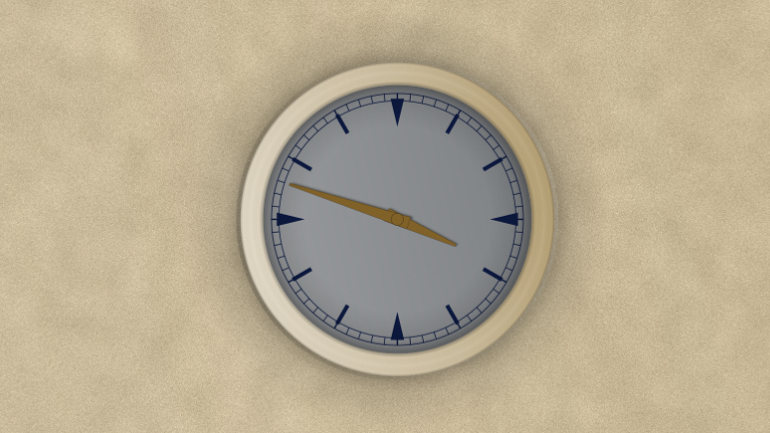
3:48
